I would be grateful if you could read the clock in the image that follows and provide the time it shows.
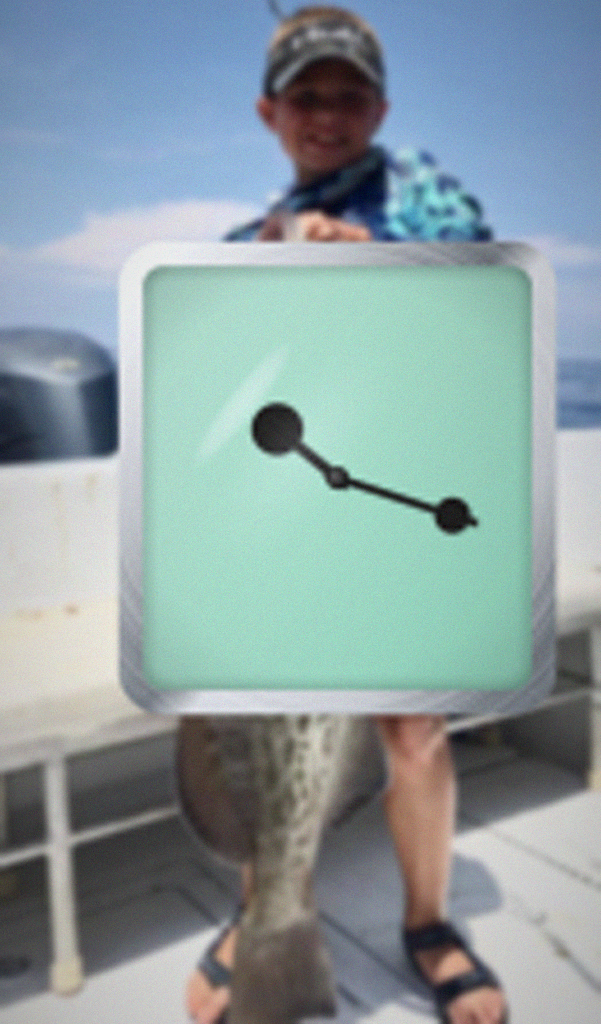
10:18
